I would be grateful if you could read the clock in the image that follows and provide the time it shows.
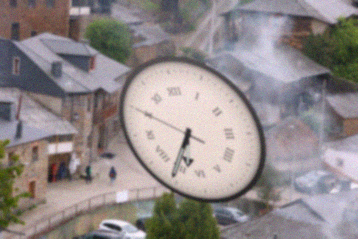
6:35:50
